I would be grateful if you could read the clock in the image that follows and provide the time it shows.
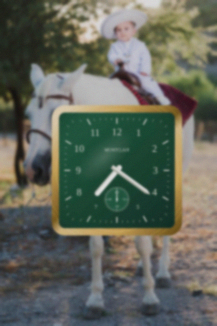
7:21
